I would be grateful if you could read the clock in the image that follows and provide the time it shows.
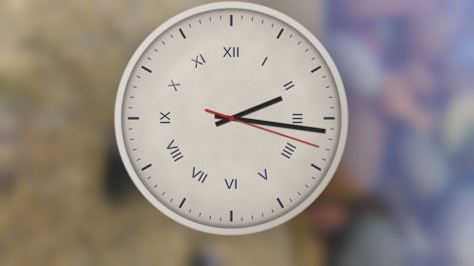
2:16:18
